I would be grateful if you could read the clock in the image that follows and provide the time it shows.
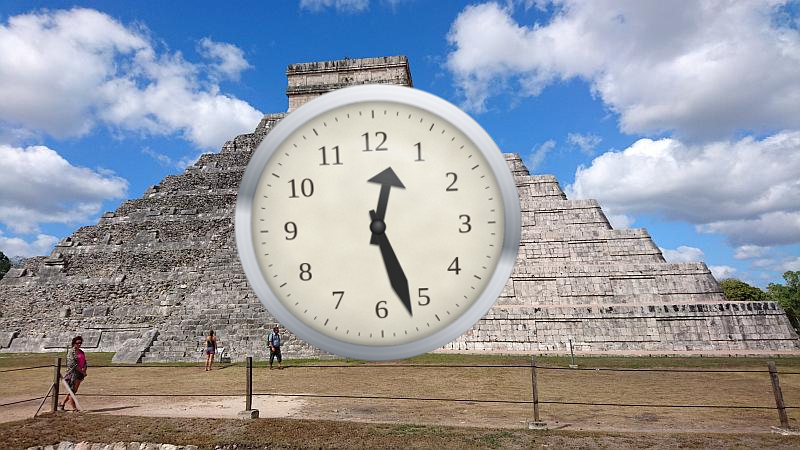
12:27
